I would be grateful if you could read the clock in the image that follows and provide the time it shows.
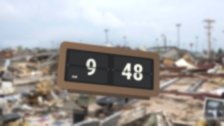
9:48
